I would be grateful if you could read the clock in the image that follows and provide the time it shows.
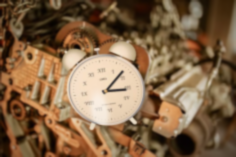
3:08
